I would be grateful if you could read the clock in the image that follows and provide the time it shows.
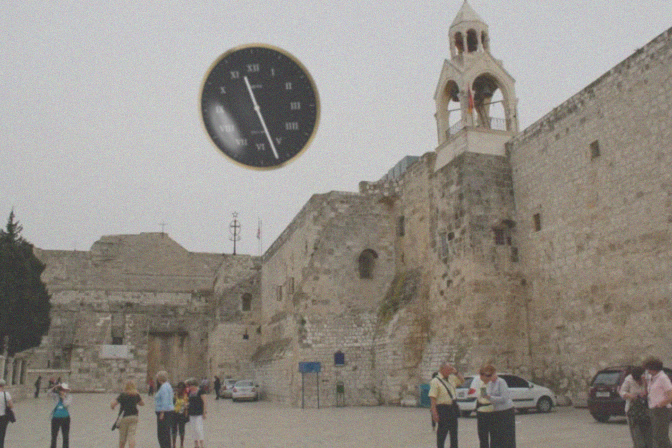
11:27
